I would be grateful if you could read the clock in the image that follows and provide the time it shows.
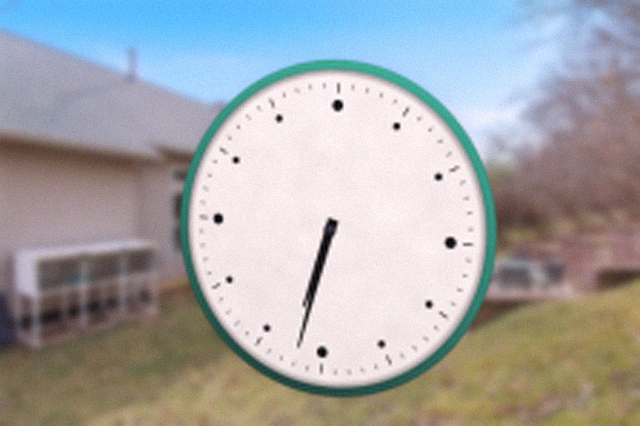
6:32
